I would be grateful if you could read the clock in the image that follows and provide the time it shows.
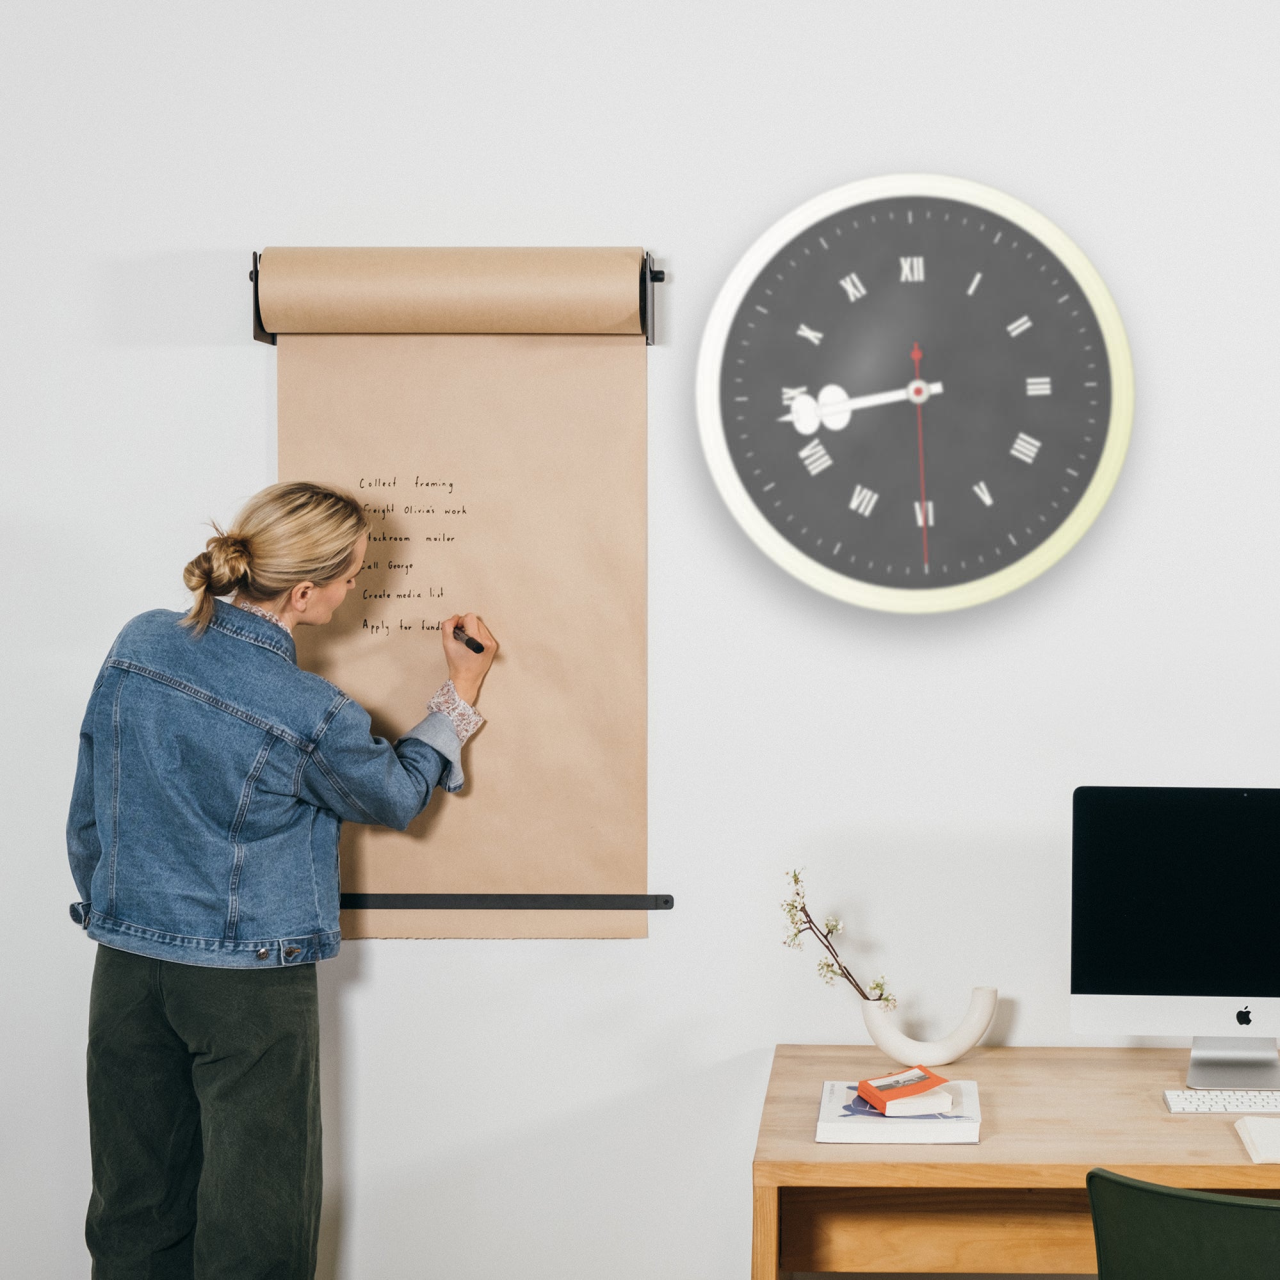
8:43:30
